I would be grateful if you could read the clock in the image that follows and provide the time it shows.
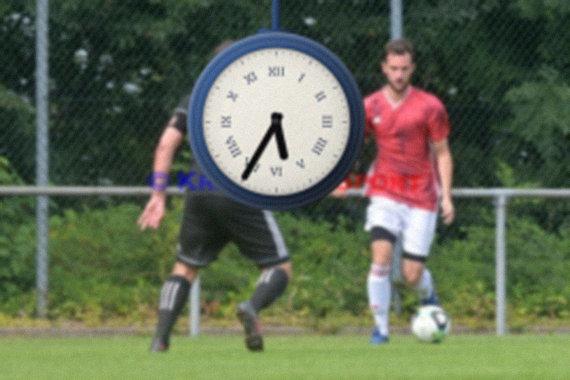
5:35
